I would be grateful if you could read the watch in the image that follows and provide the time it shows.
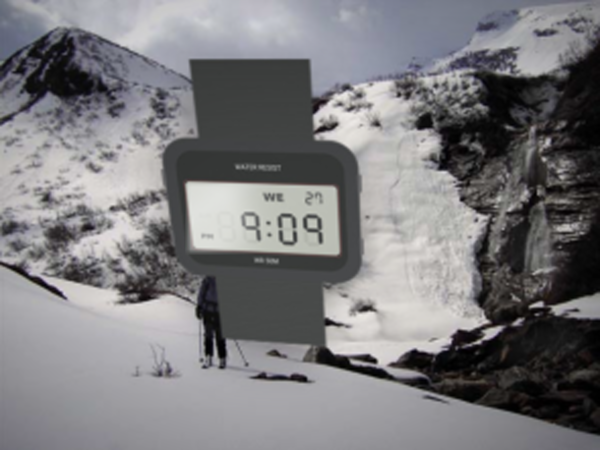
9:09
